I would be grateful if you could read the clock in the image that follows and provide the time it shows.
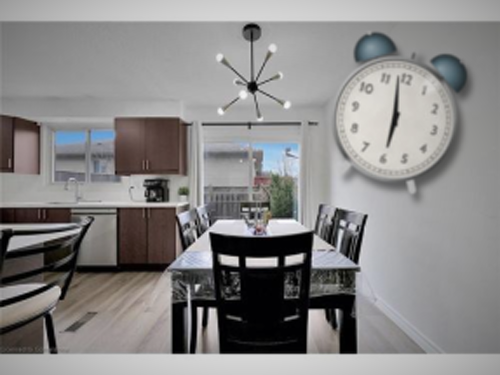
5:58
